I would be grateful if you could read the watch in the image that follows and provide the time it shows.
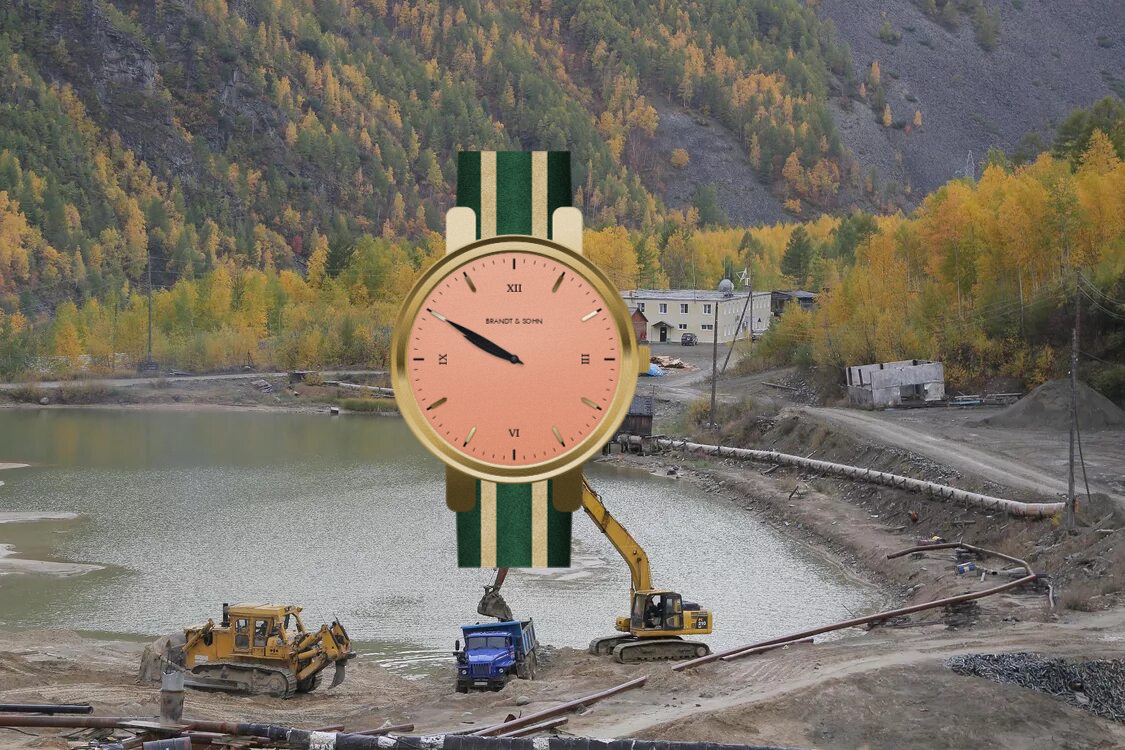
9:50
